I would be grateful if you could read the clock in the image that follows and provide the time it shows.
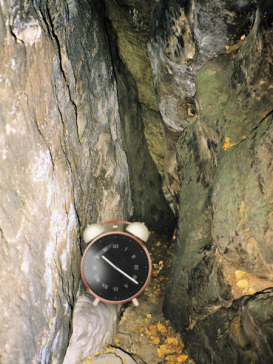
10:21
